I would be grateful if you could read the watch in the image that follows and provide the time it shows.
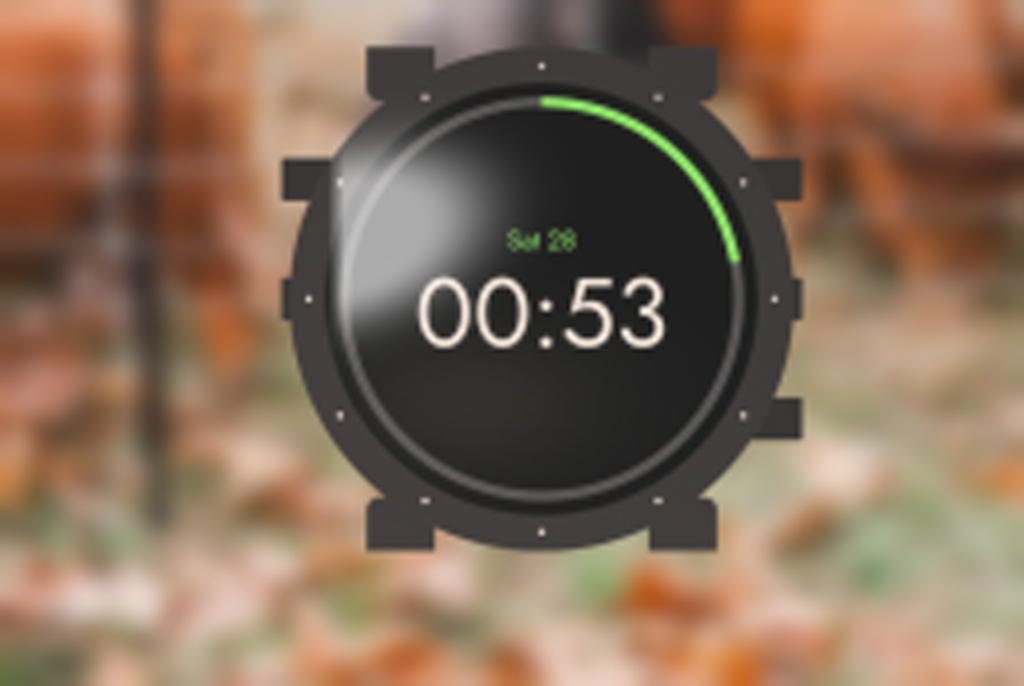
0:53
